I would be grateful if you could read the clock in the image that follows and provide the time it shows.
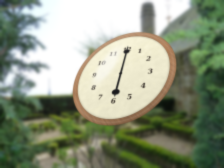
6:00
